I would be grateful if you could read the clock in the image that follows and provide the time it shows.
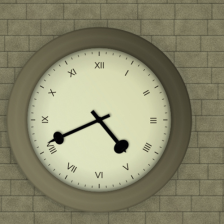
4:41
